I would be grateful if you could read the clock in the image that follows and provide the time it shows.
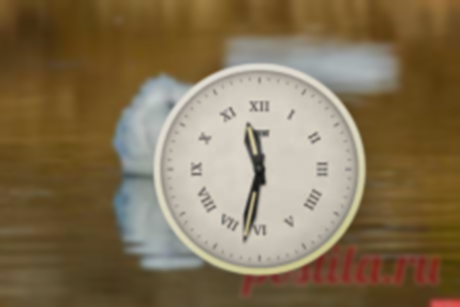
11:32
